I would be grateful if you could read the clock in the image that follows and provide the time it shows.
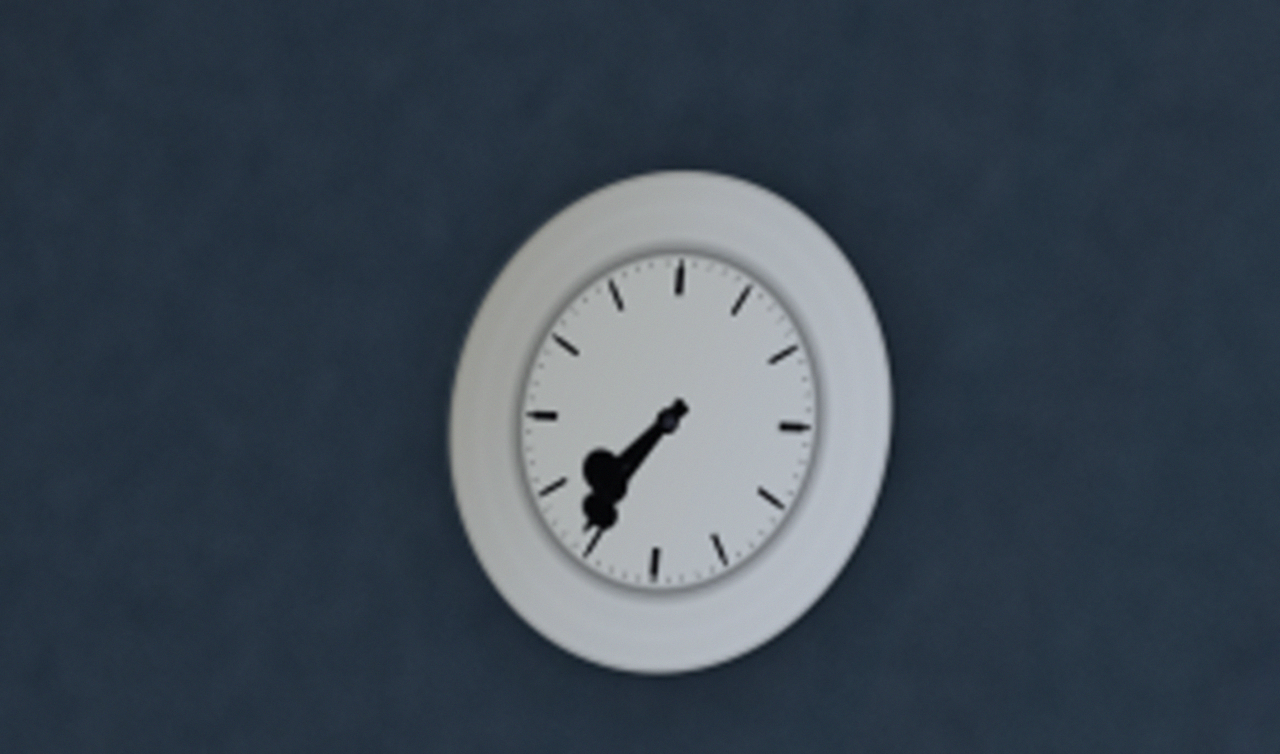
7:36
